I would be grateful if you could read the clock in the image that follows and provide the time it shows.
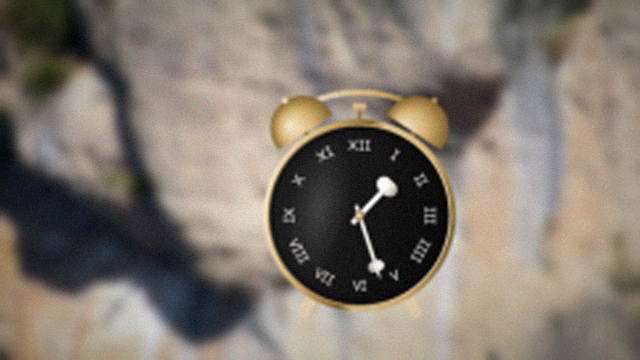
1:27
